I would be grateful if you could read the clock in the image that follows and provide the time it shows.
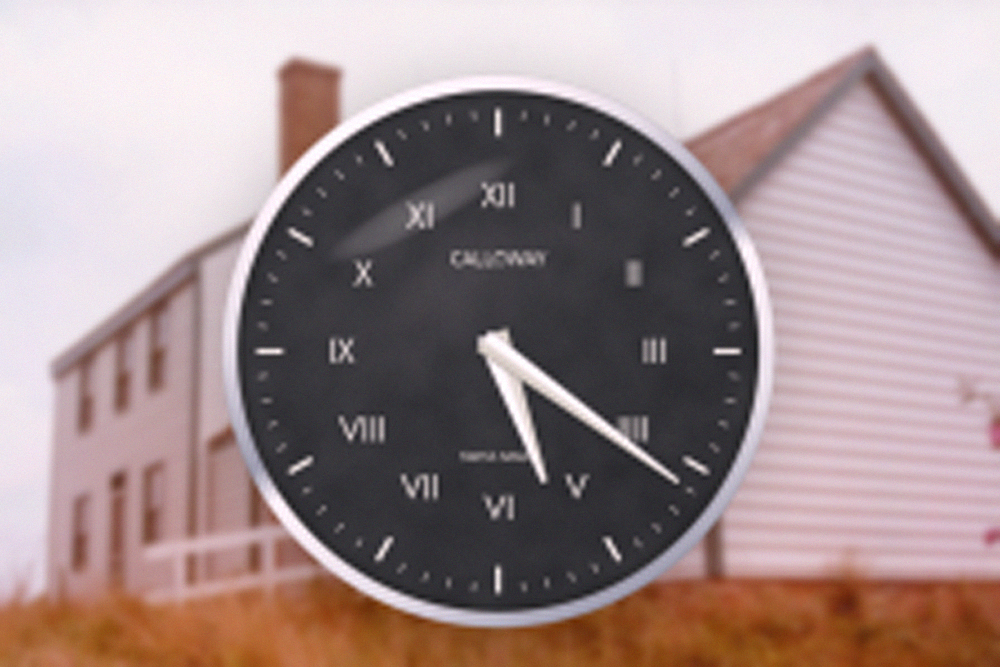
5:21
